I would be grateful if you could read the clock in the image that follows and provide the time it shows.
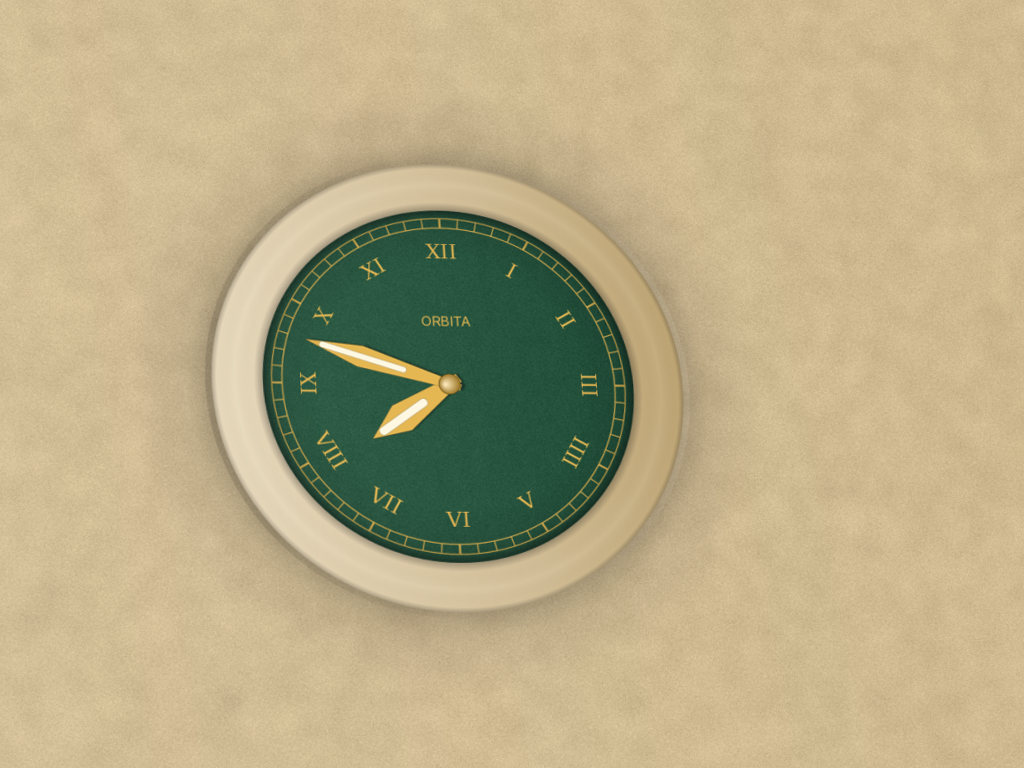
7:48
